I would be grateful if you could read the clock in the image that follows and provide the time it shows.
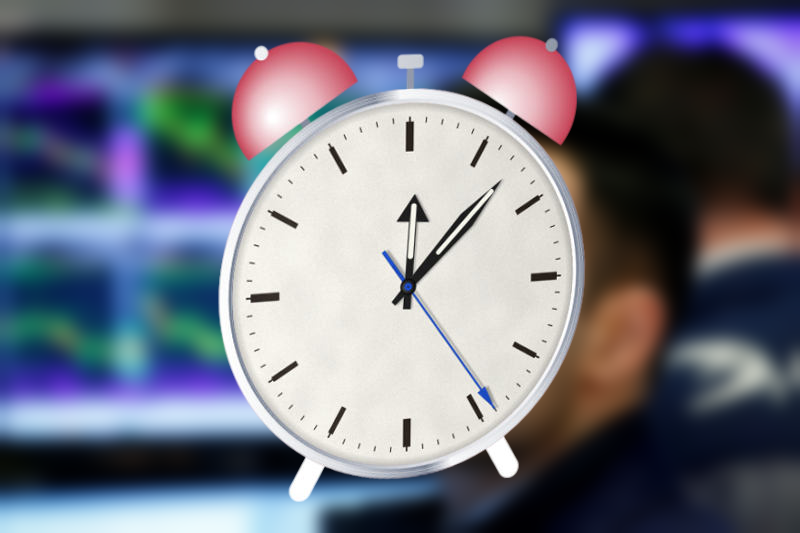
12:07:24
